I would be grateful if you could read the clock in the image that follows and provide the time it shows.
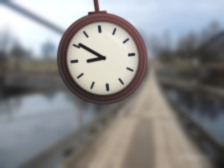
8:51
